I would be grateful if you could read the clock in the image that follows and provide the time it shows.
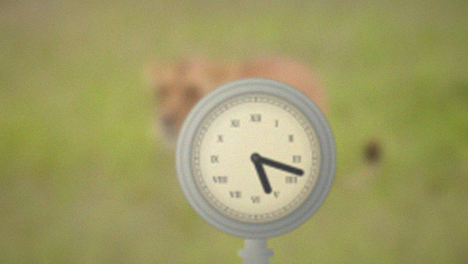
5:18
